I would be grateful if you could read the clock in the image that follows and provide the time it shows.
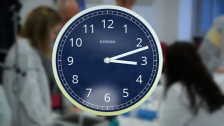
3:12
